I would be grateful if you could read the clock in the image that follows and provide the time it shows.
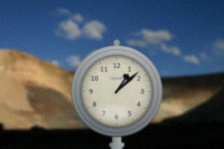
1:08
